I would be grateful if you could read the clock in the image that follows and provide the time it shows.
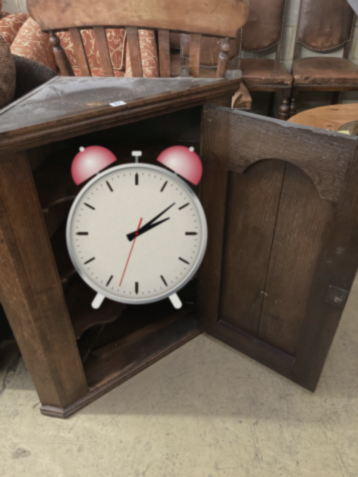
2:08:33
